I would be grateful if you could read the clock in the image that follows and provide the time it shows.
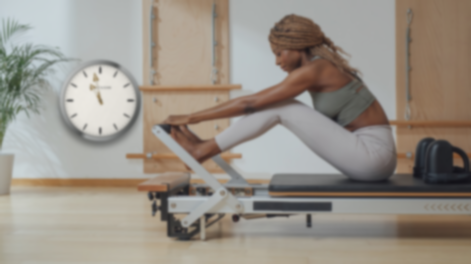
10:58
